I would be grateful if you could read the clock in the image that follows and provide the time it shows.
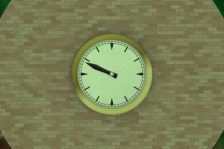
9:49
